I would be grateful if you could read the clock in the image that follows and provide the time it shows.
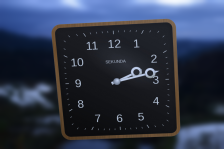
2:13
